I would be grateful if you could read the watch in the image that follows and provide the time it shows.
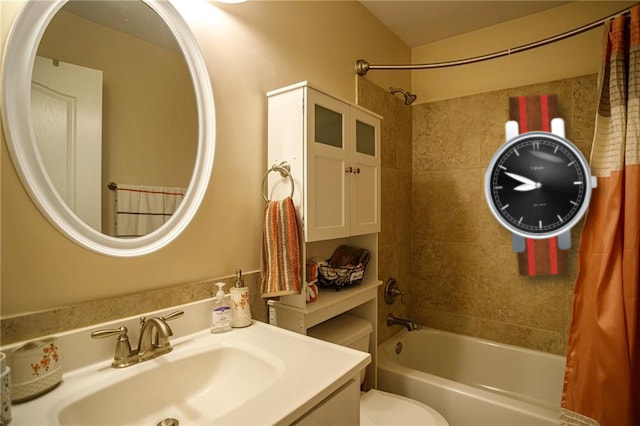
8:49
